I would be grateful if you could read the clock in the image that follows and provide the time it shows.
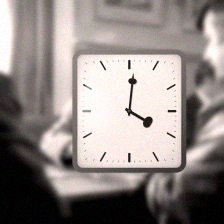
4:01
